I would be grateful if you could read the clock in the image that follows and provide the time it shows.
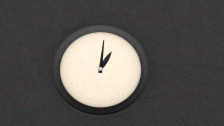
1:01
